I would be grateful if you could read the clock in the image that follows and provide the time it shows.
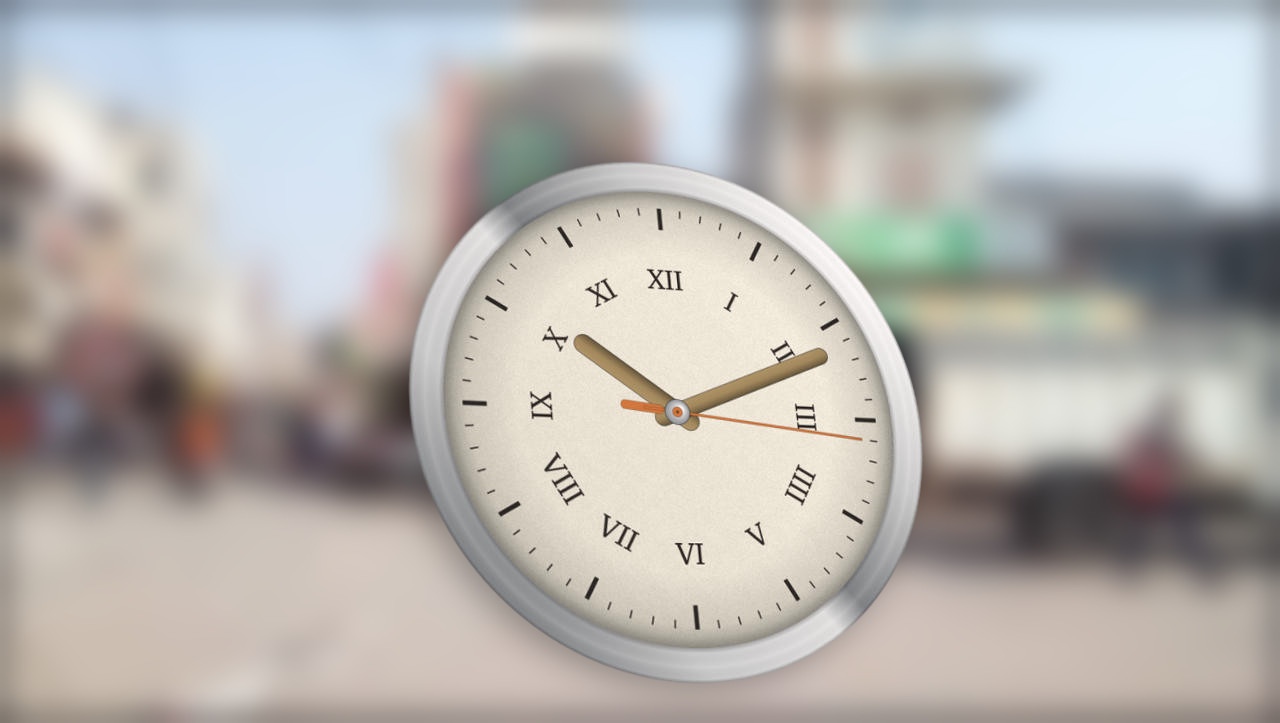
10:11:16
